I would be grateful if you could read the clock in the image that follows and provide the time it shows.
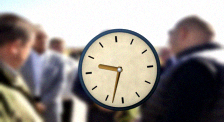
9:33
